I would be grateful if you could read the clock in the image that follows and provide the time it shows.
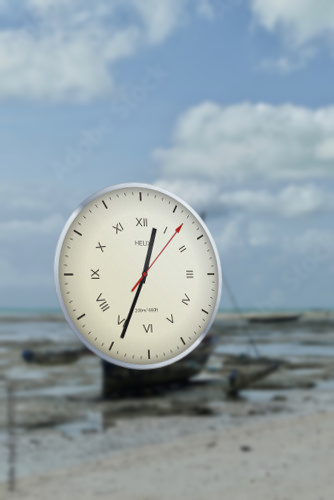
12:34:07
